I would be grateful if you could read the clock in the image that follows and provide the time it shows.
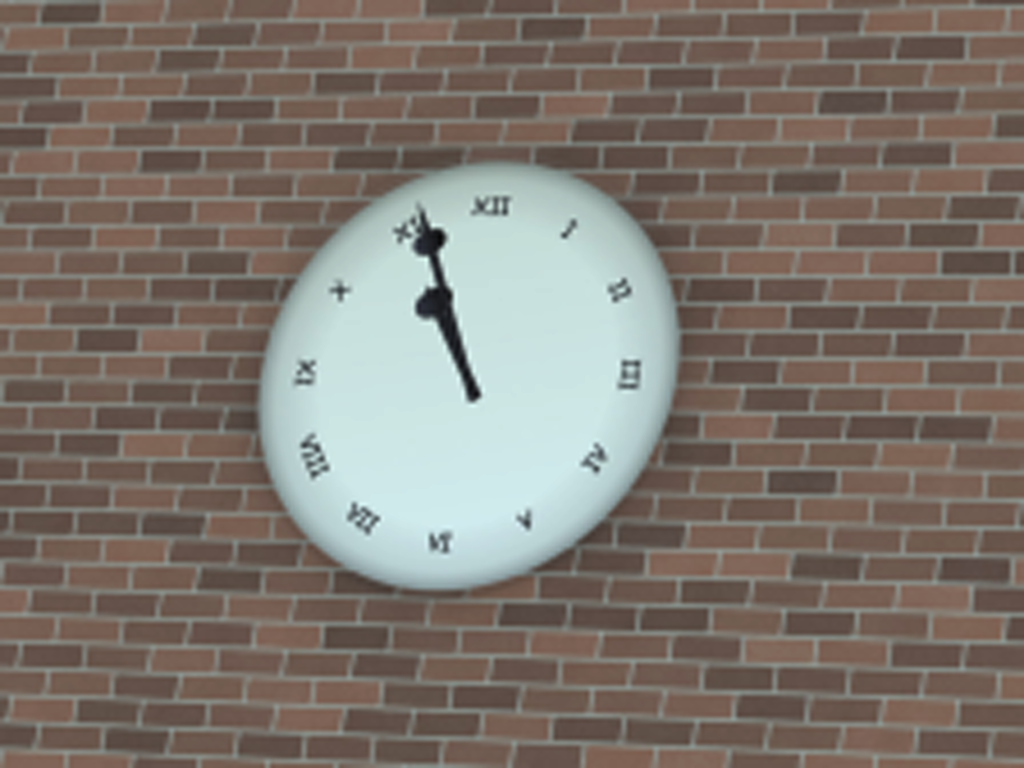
10:56
